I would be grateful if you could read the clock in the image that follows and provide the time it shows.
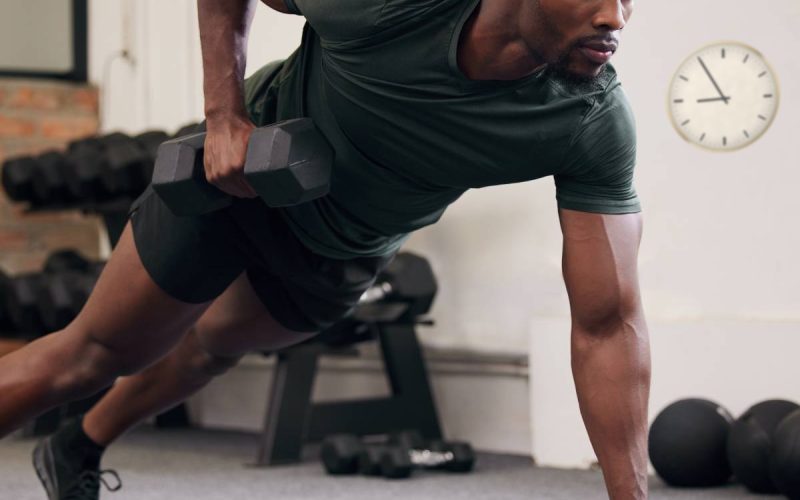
8:55
